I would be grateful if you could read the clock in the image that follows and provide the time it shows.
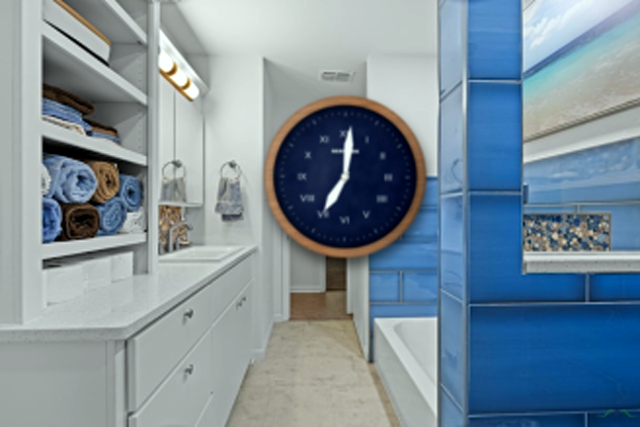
7:01
